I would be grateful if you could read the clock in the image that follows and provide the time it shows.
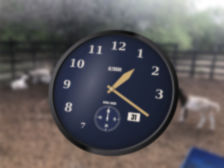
1:20
